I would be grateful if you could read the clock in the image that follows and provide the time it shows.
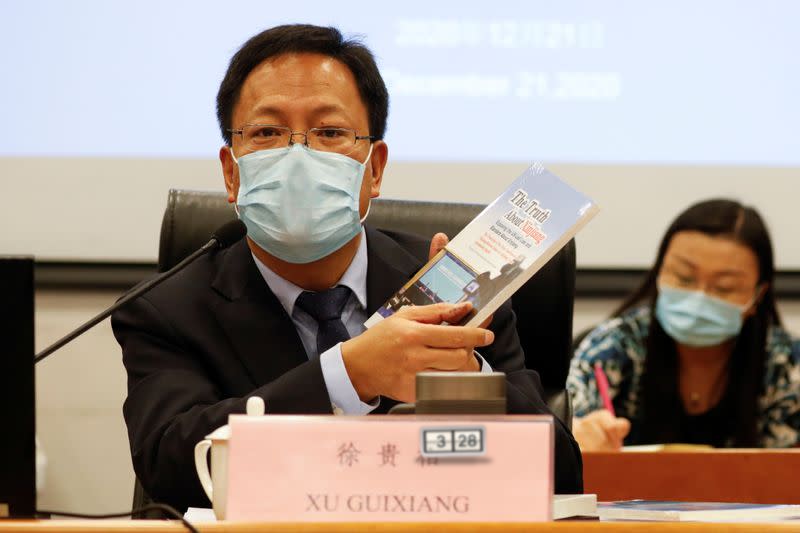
3:28
